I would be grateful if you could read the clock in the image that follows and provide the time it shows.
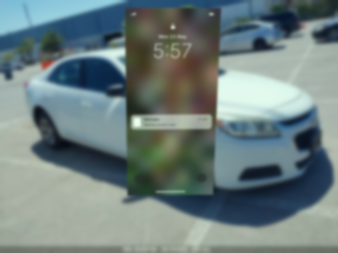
5:57
